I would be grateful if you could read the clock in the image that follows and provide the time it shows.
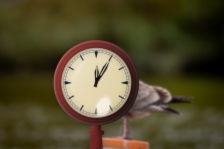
12:05
